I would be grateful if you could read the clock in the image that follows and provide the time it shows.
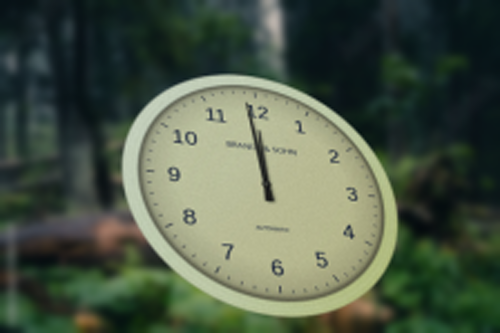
11:59
